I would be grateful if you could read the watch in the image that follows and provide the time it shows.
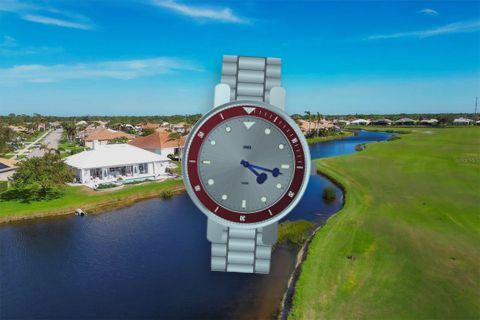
4:17
